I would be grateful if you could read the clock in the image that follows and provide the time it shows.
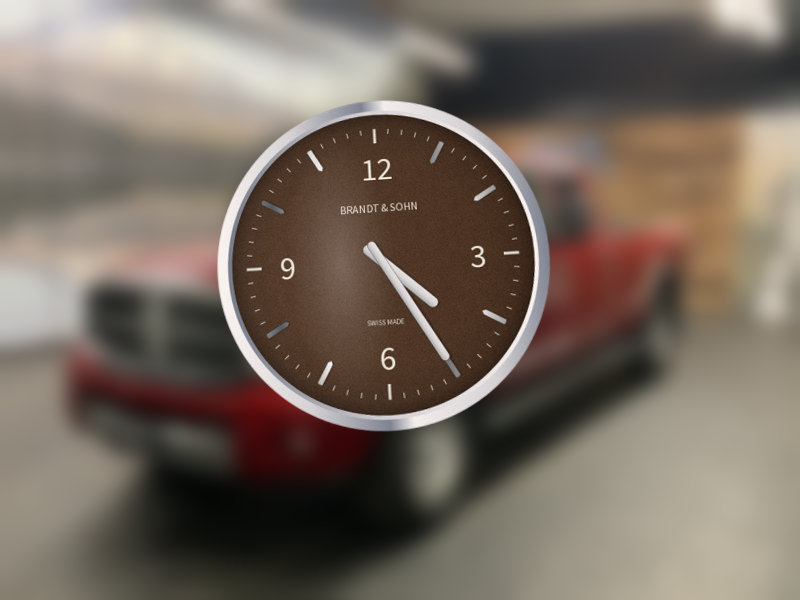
4:25
